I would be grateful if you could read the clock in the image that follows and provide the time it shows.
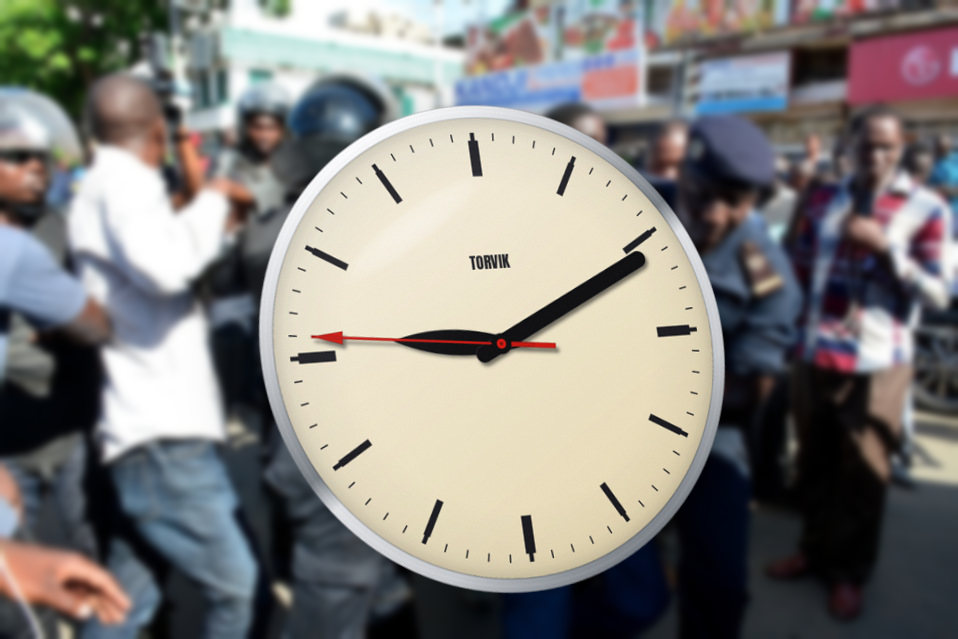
9:10:46
